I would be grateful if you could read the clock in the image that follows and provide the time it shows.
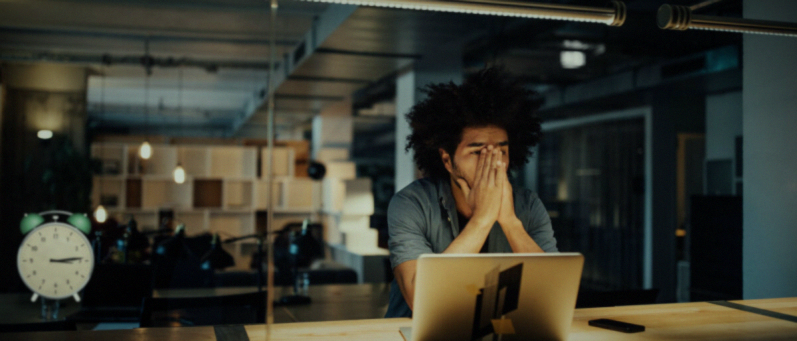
3:14
